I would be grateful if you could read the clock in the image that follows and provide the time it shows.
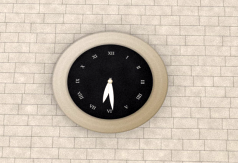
6:29
